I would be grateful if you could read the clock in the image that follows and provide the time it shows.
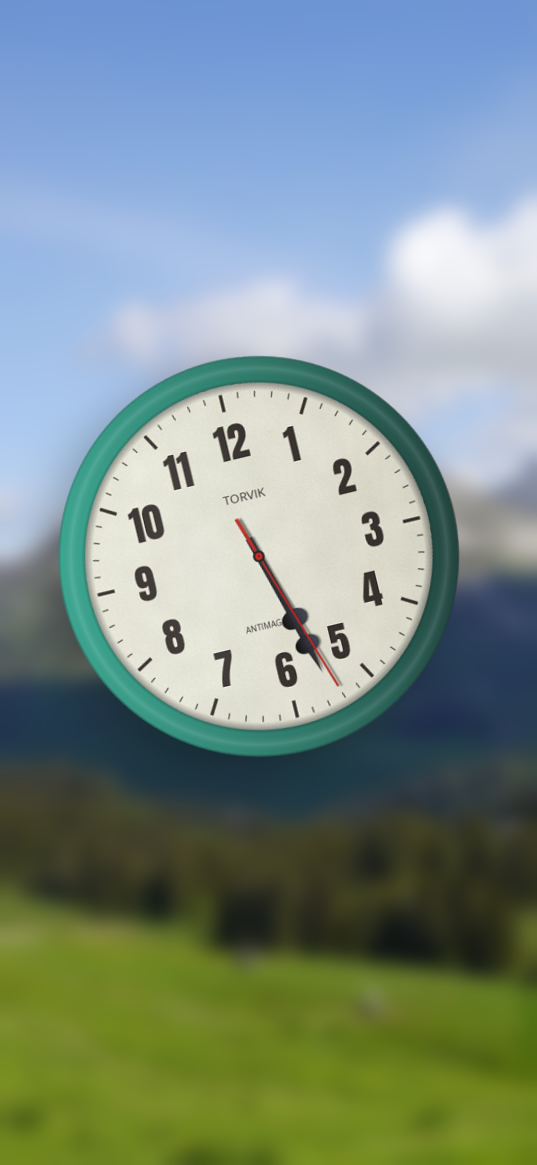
5:27:27
